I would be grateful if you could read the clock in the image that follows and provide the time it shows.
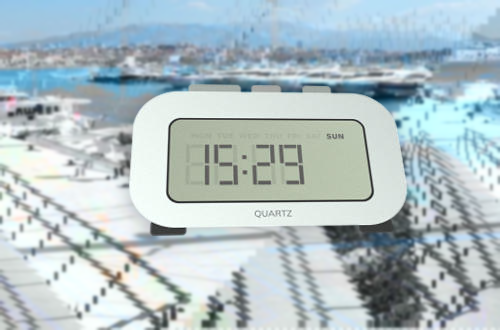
15:29
